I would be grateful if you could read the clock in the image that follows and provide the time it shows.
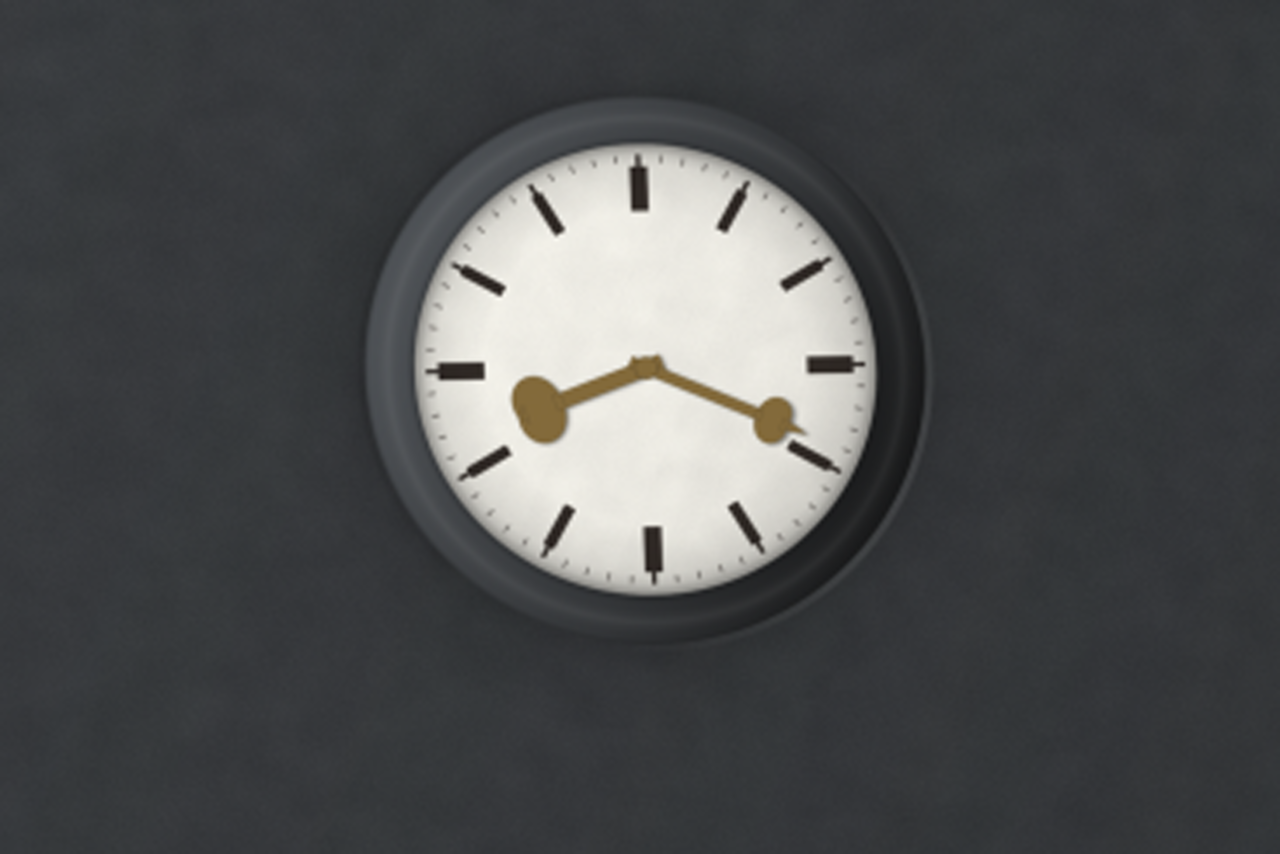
8:19
